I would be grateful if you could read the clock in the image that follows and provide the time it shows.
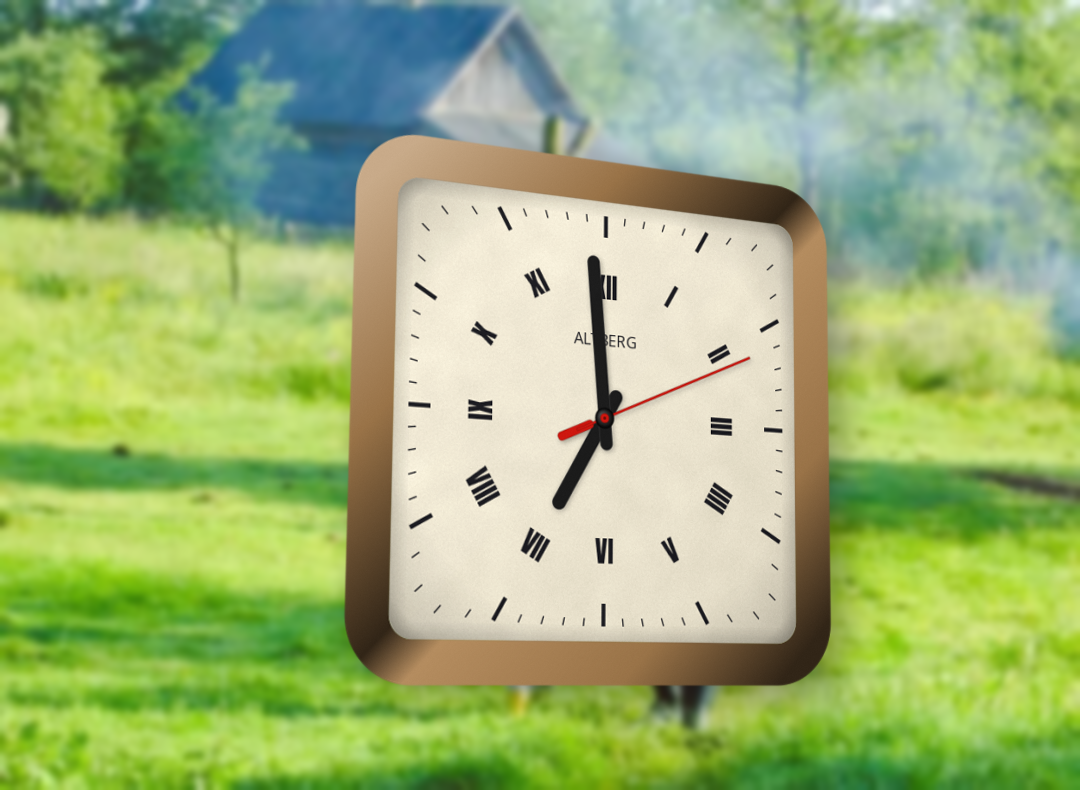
6:59:11
